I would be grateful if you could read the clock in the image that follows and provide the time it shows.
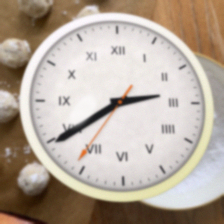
2:39:36
